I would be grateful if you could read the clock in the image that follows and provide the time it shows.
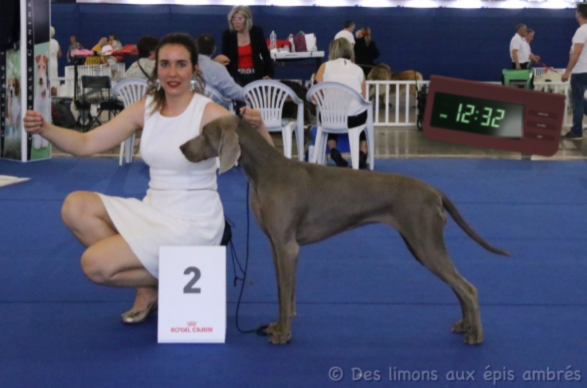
12:32
